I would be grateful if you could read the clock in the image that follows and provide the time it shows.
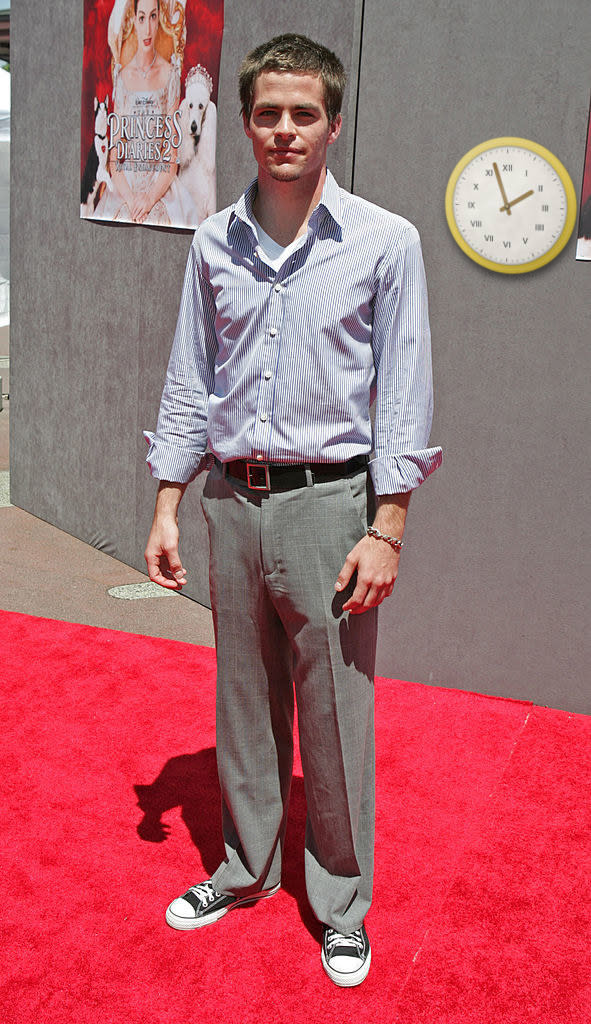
1:57
